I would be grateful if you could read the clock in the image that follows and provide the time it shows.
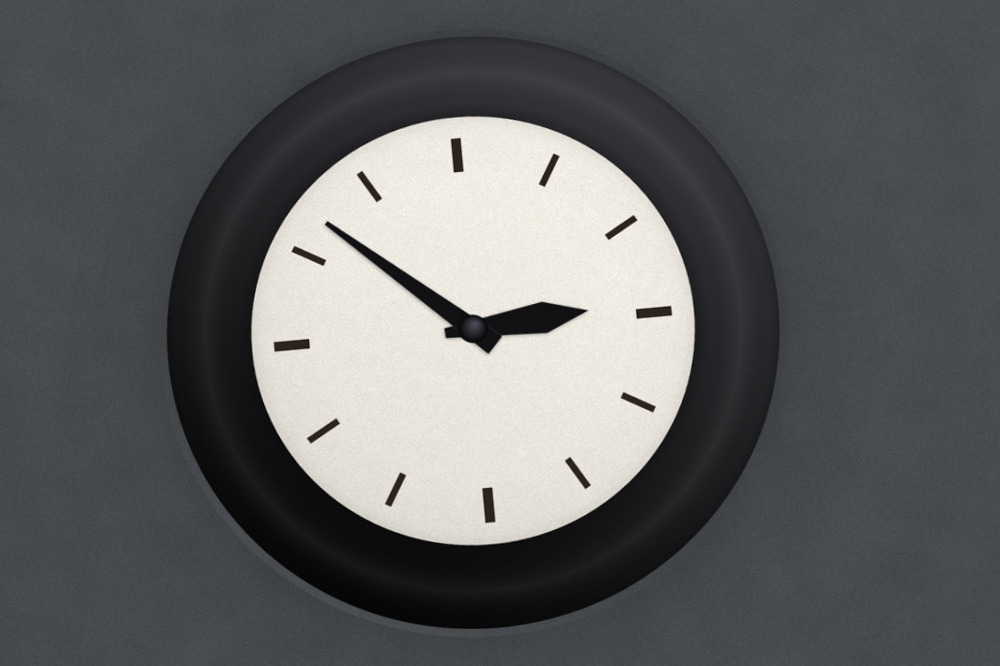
2:52
